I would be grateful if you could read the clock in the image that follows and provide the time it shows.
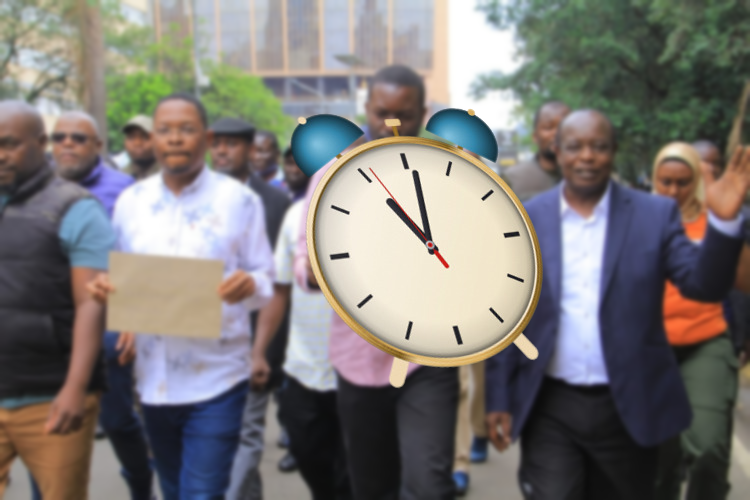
11:00:56
